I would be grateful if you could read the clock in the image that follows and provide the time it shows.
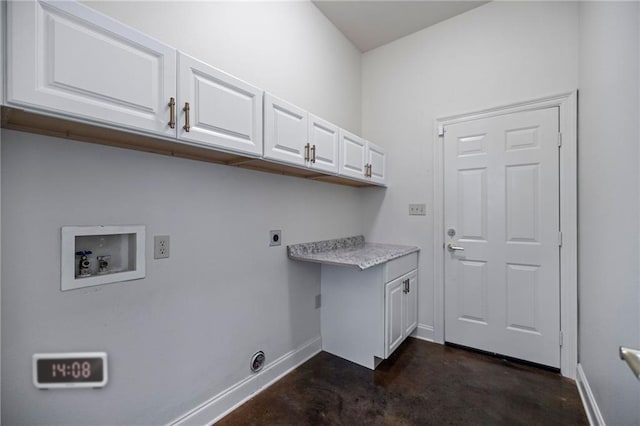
14:08
